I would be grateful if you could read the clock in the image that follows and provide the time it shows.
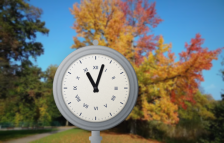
11:03
